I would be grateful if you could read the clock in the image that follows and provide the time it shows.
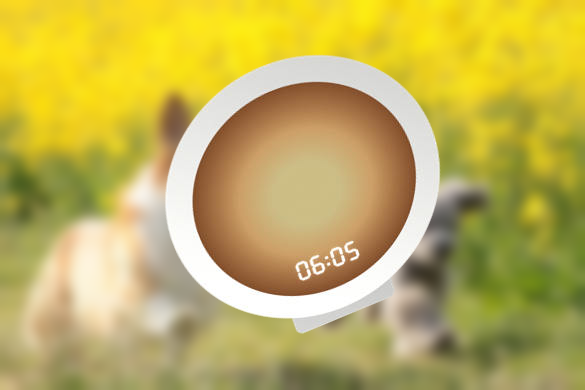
6:05
